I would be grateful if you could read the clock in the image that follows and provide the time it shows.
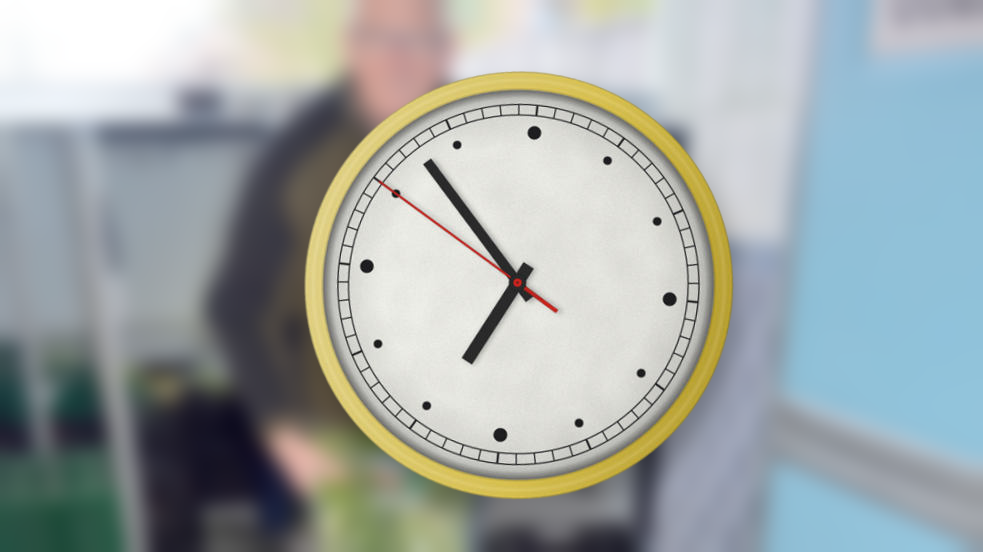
6:52:50
